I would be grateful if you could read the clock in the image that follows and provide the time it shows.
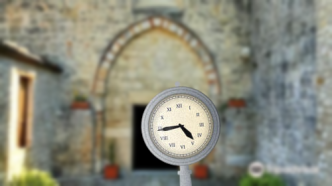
4:44
